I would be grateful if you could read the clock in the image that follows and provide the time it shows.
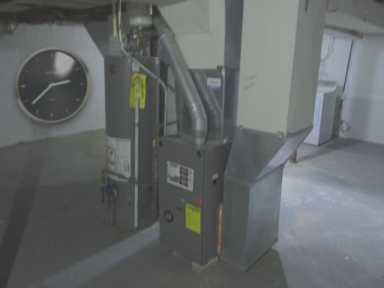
2:38
